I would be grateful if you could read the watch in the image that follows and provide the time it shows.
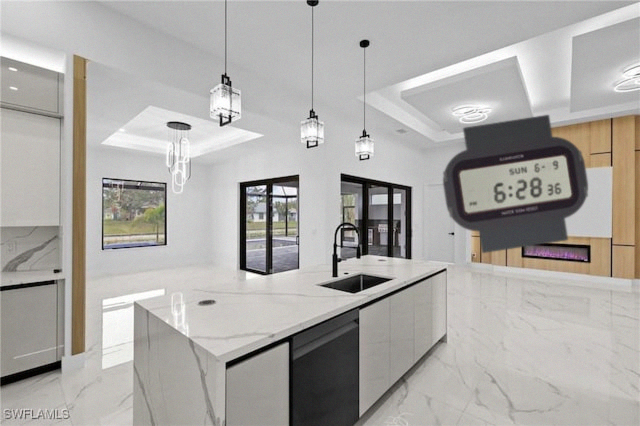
6:28:36
